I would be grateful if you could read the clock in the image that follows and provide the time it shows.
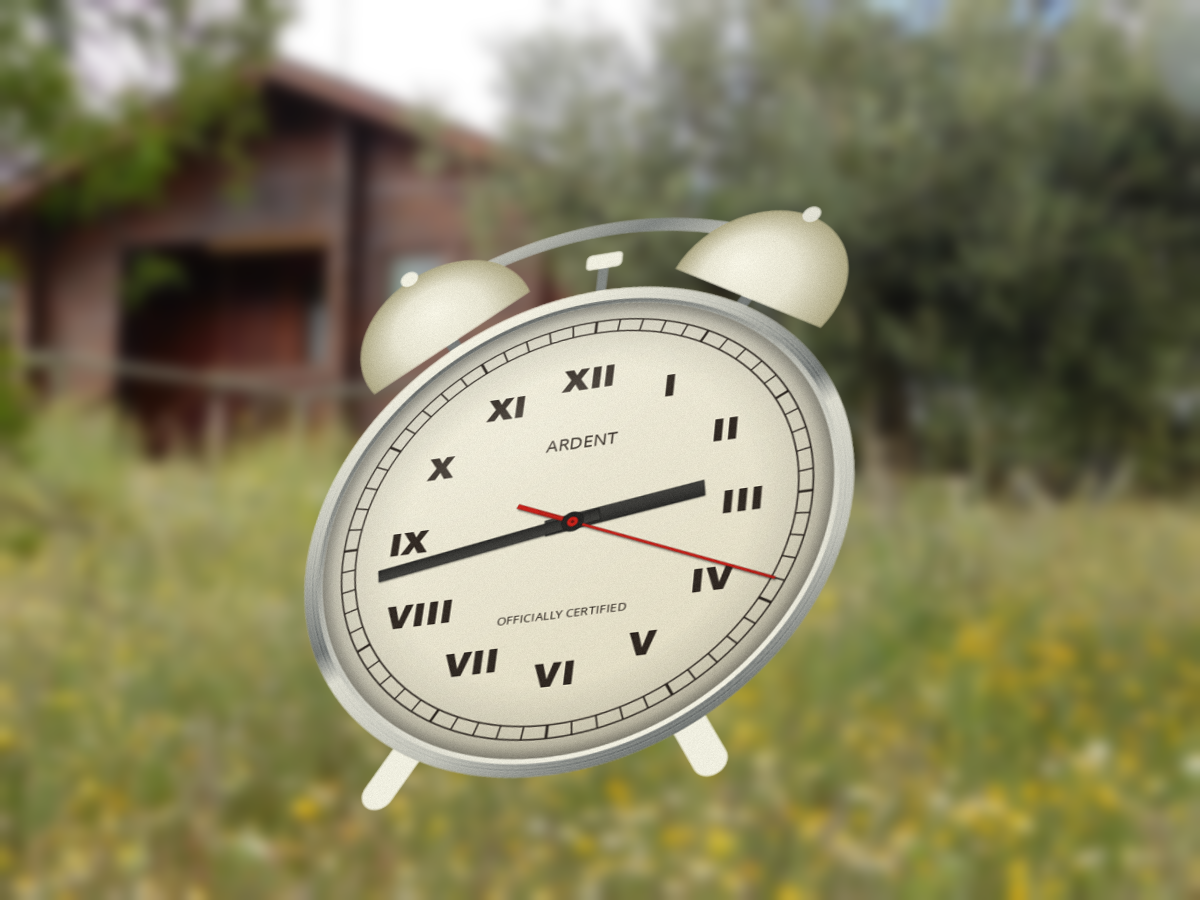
2:43:19
